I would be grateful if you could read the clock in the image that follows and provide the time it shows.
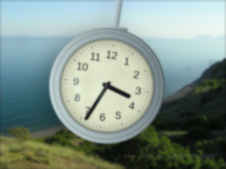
3:34
